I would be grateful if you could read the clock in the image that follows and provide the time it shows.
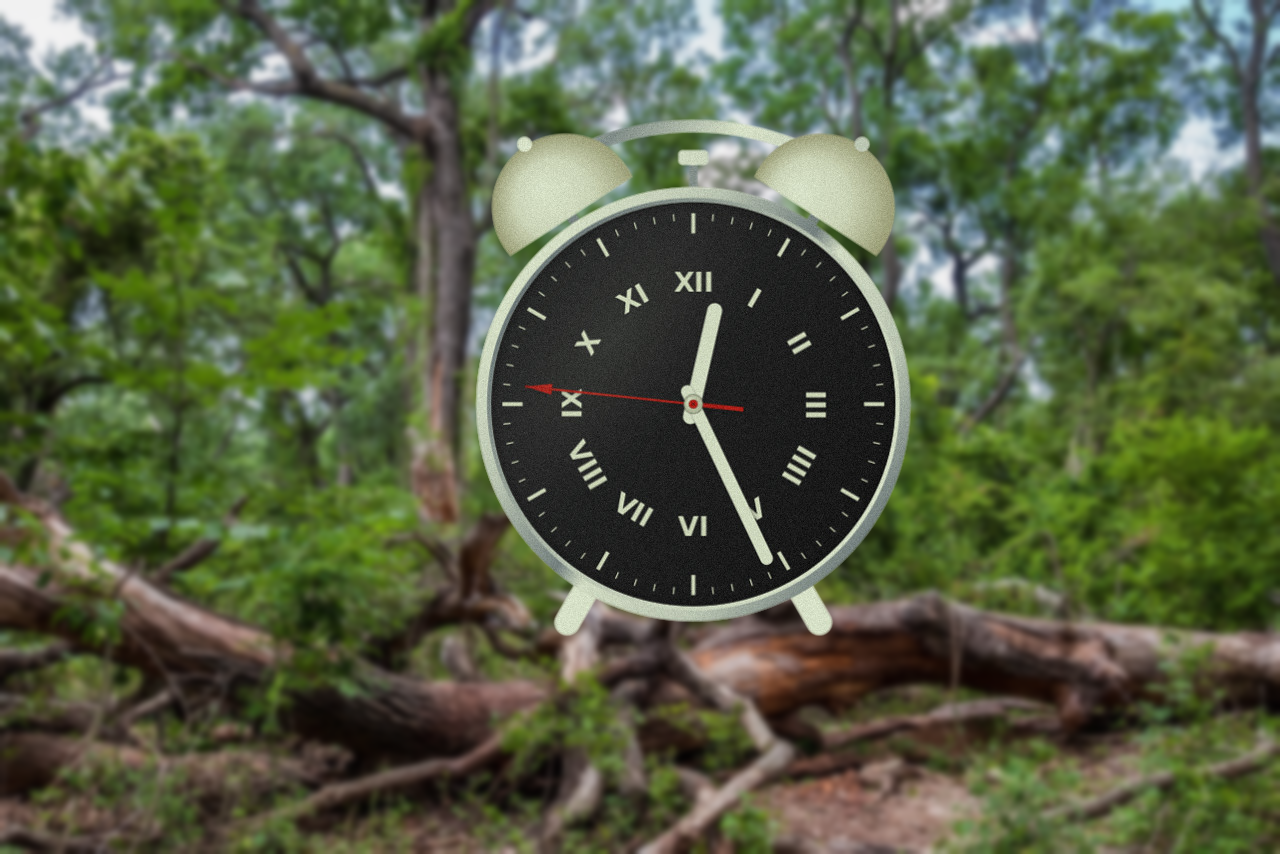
12:25:46
